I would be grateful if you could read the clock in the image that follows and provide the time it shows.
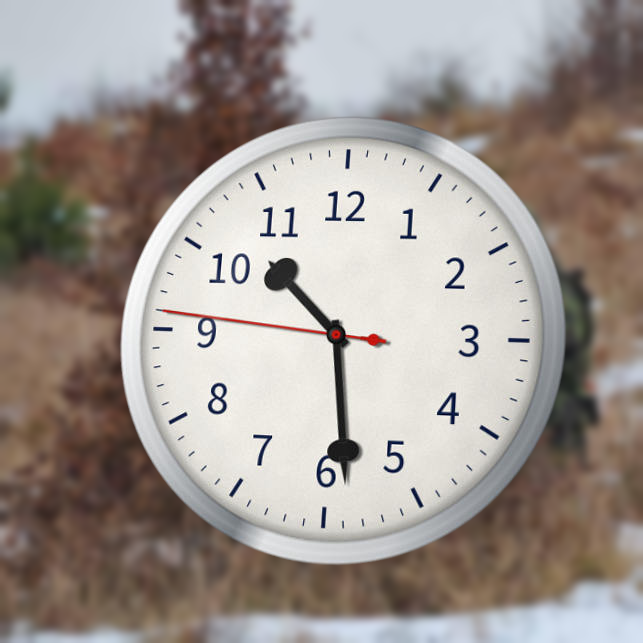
10:28:46
